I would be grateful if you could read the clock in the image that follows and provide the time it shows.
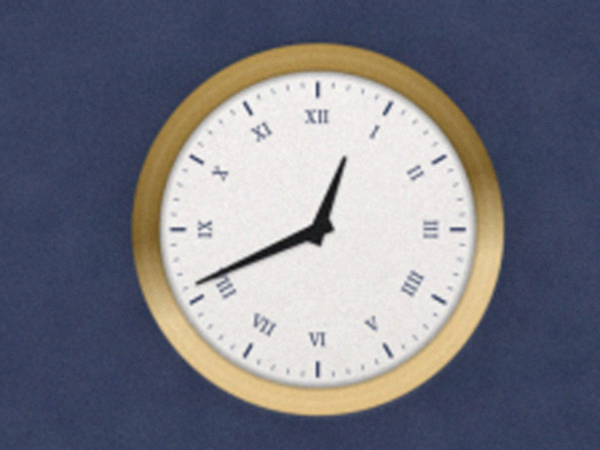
12:41
